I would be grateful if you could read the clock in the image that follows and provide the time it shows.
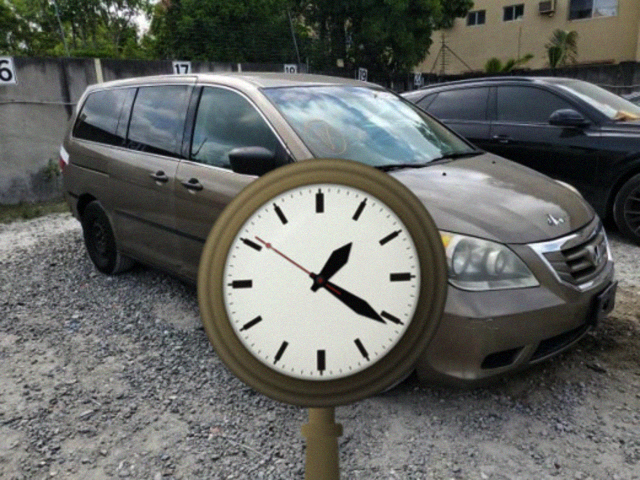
1:20:51
